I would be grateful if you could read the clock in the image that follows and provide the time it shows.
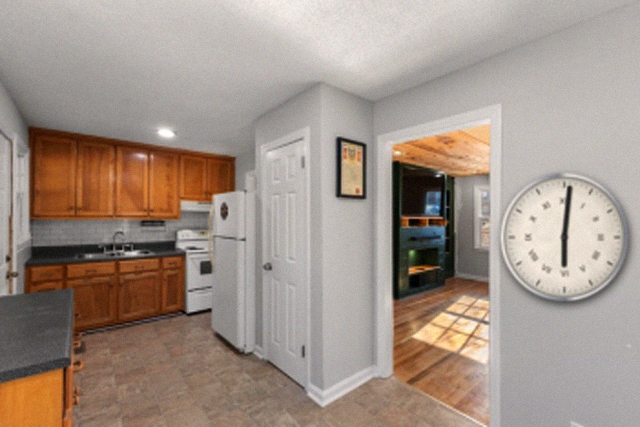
6:01
